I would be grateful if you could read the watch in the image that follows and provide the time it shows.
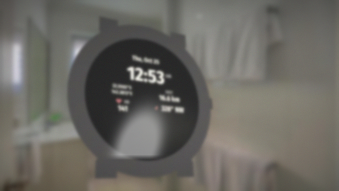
12:53
